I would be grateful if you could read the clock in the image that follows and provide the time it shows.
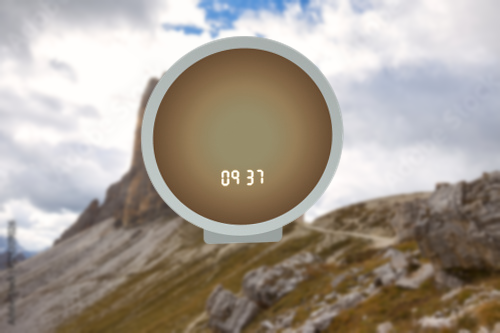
9:37
